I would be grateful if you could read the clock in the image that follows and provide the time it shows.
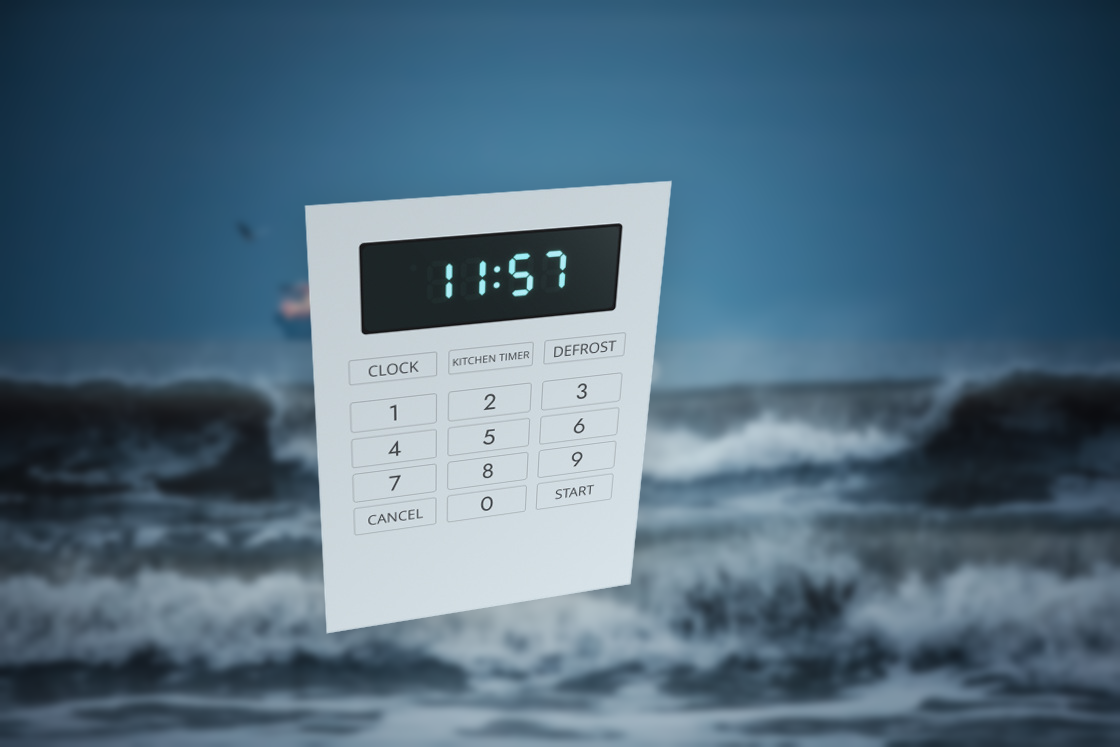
11:57
